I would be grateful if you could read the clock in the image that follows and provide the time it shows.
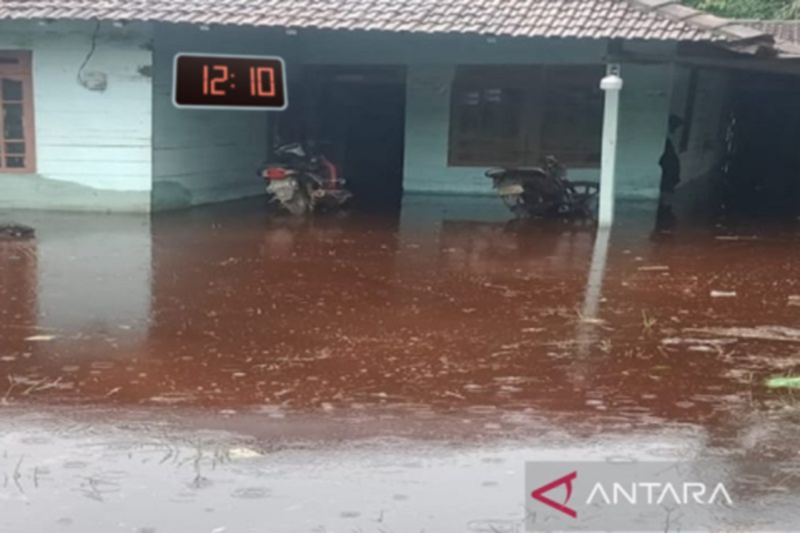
12:10
